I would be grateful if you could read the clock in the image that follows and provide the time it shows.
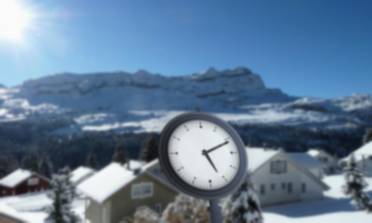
5:11
